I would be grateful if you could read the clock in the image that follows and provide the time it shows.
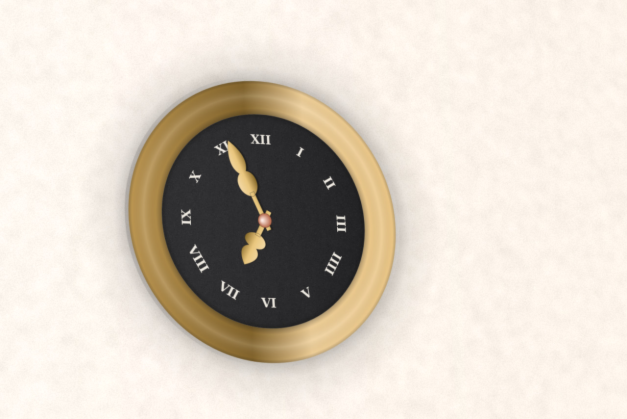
6:56
